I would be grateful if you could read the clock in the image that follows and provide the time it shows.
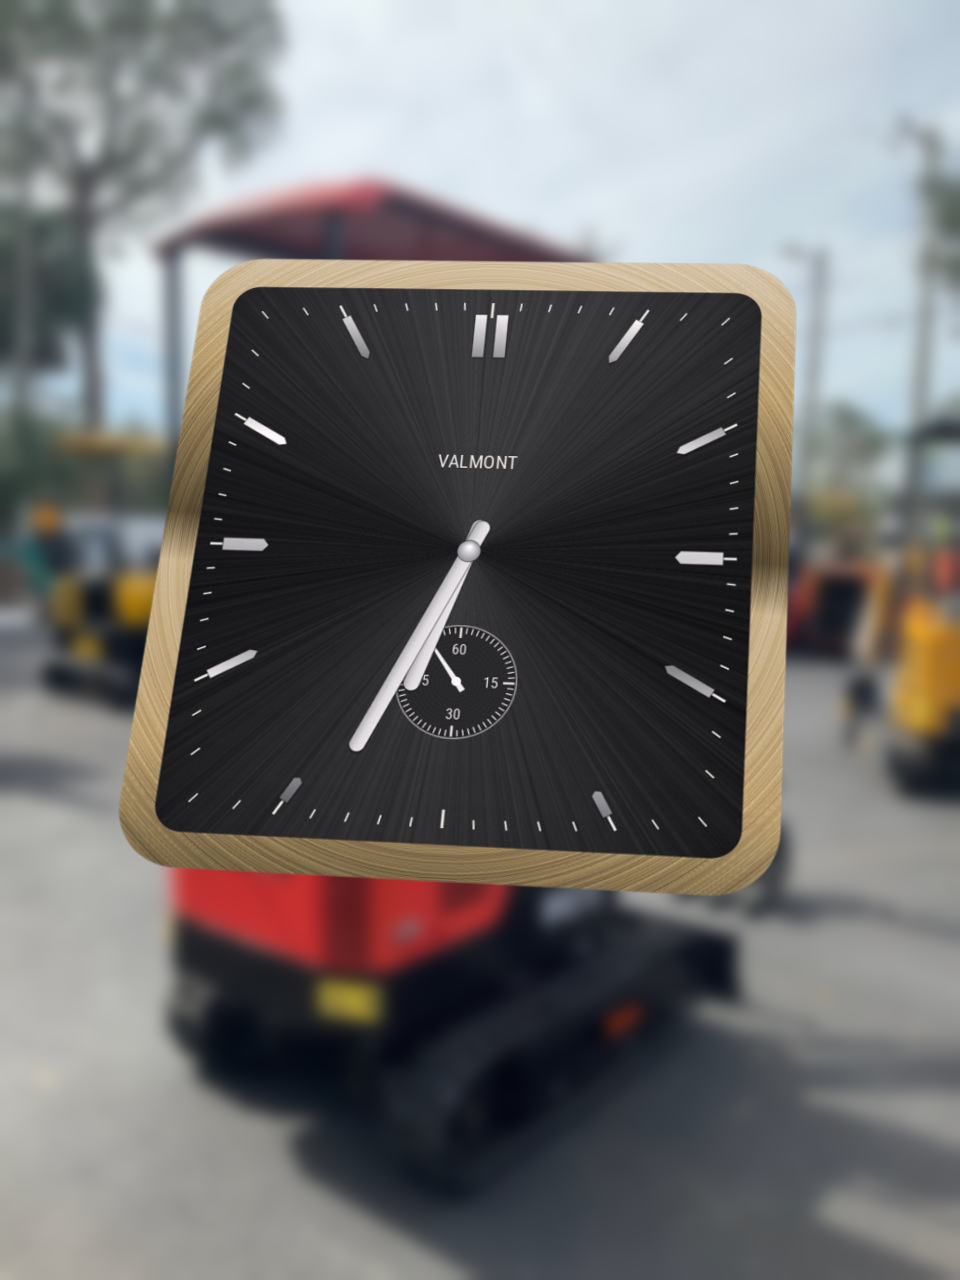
6:33:54
